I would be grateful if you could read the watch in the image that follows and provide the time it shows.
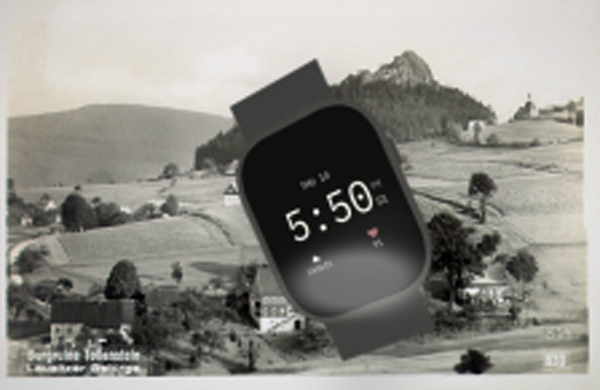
5:50
